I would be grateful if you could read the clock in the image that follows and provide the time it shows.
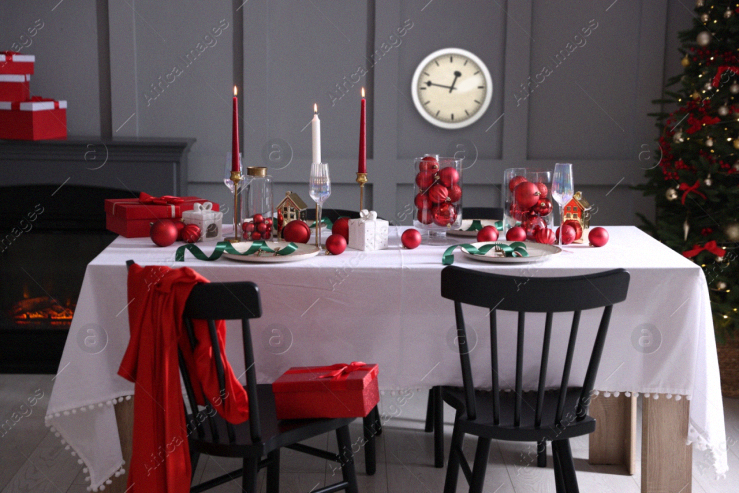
12:47
